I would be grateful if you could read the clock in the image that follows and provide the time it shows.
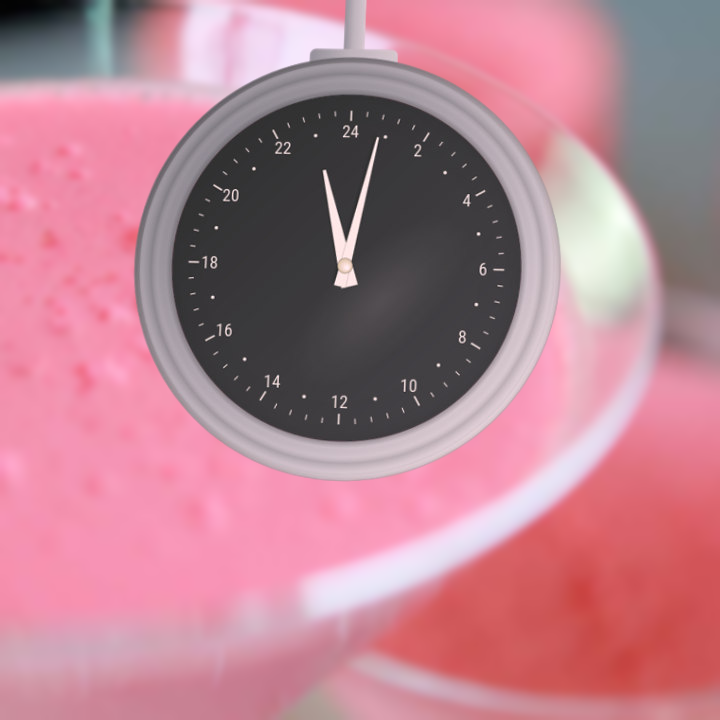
23:02
